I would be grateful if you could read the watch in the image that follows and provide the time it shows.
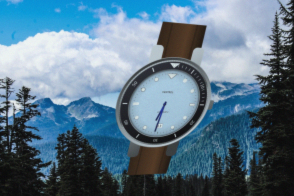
6:31
